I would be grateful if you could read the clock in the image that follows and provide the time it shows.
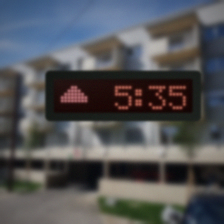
5:35
